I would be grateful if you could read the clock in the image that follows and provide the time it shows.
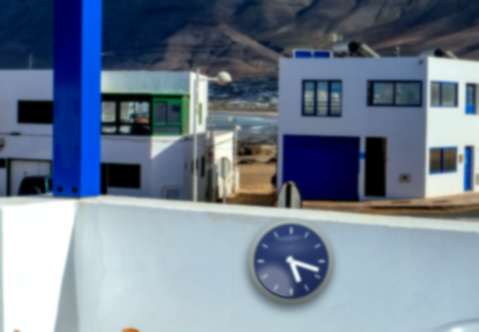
5:18
